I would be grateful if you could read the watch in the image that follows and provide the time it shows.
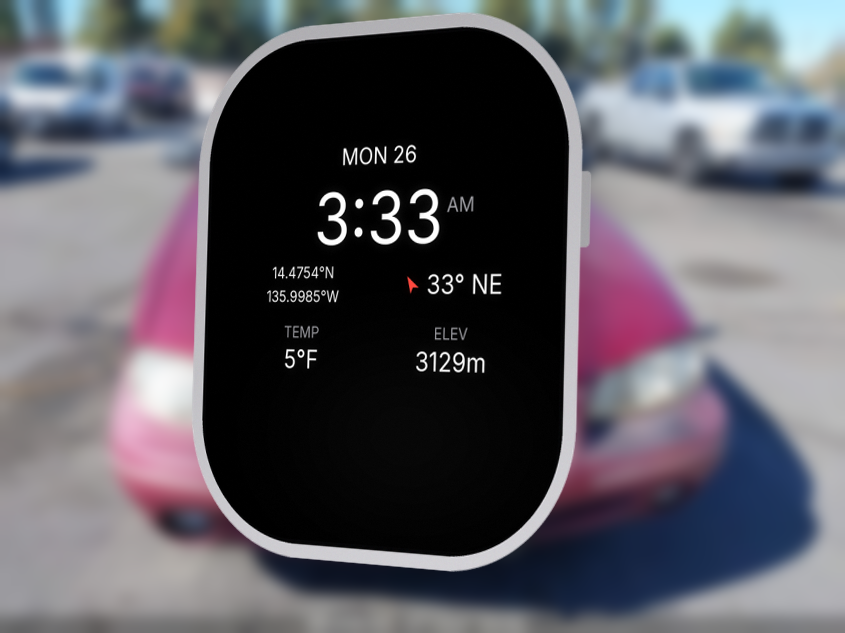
3:33
